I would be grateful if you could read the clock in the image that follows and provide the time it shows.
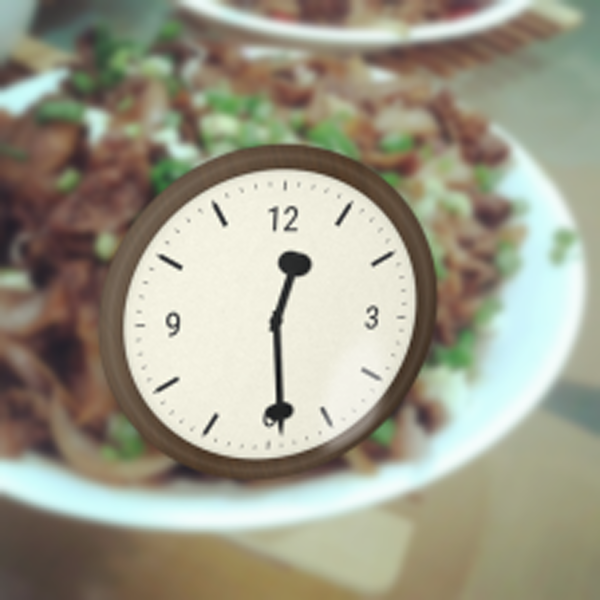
12:29
